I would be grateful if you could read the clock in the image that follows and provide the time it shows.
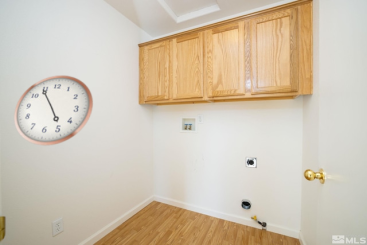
4:54
